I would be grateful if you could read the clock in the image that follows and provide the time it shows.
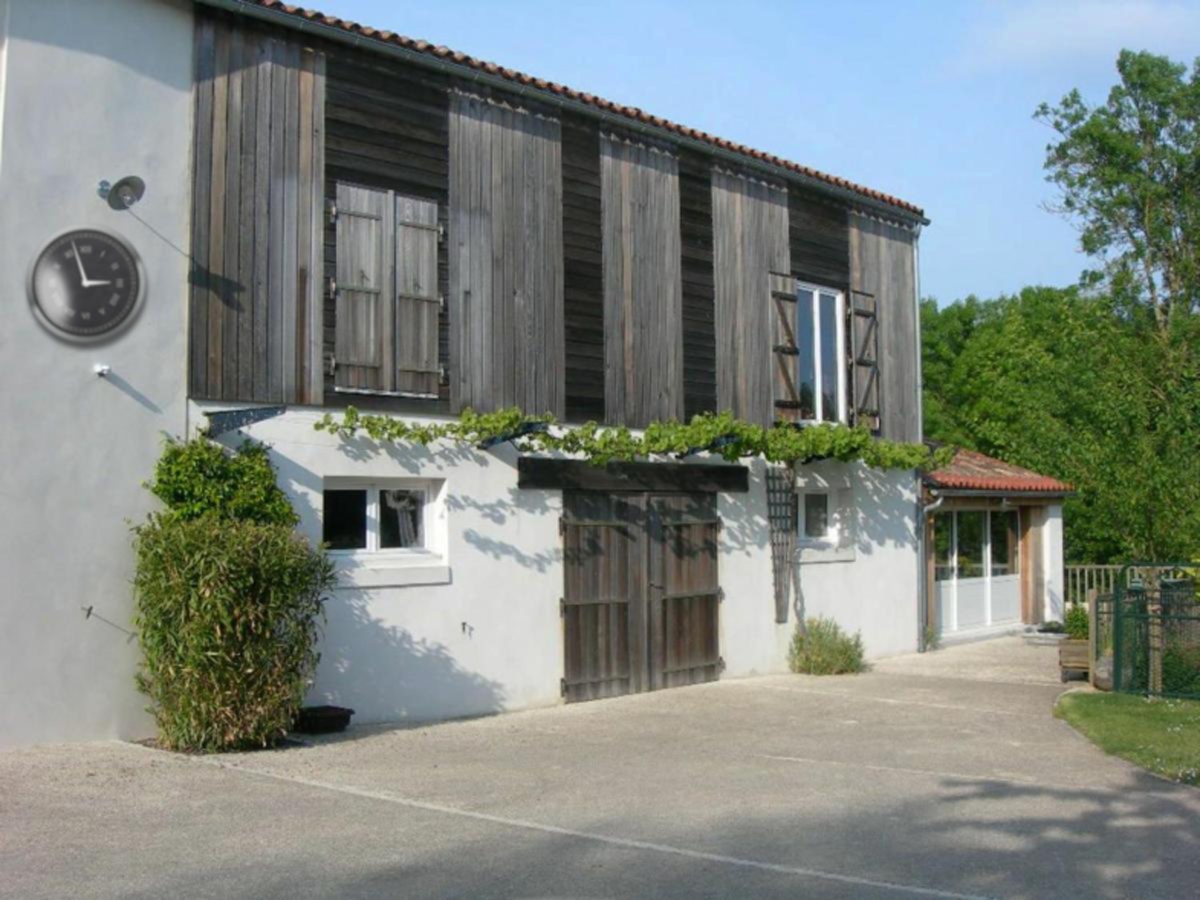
2:57
